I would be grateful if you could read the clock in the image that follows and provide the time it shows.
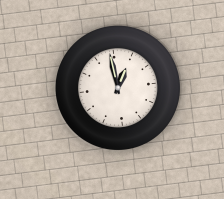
12:59
